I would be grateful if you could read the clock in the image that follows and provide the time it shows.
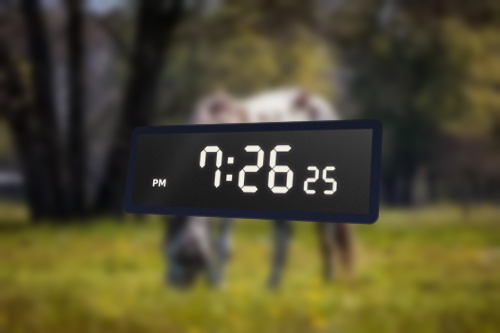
7:26:25
